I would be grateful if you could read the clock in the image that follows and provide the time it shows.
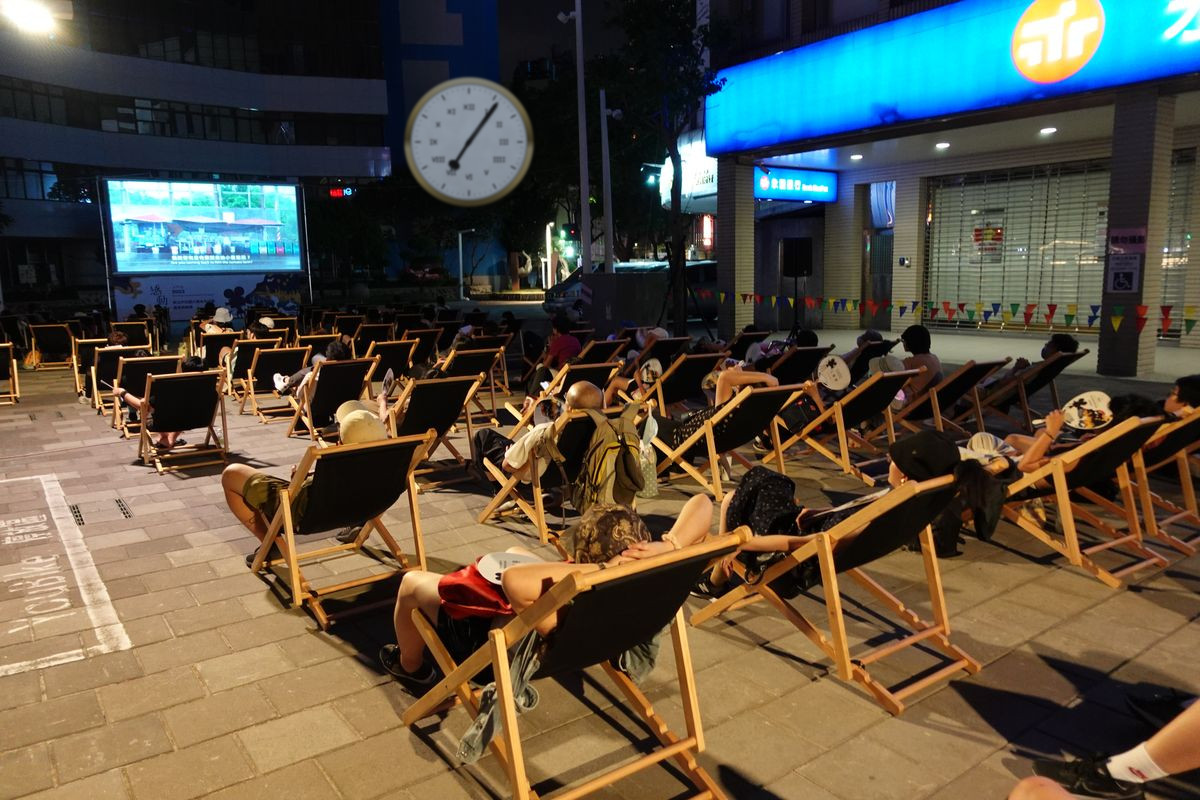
7:06
